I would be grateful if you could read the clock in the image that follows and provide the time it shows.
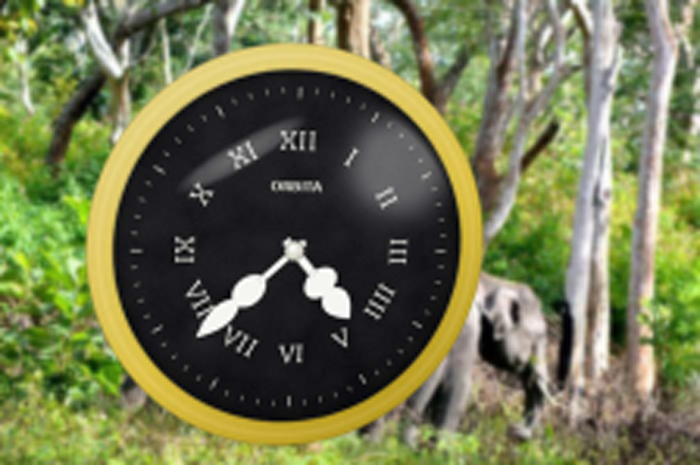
4:38
